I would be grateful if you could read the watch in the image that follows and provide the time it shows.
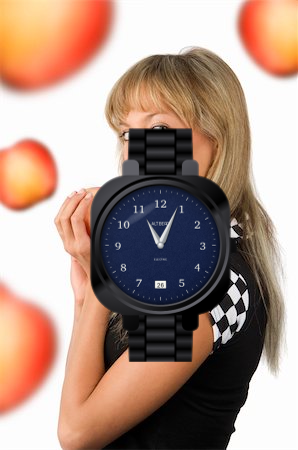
11:04
